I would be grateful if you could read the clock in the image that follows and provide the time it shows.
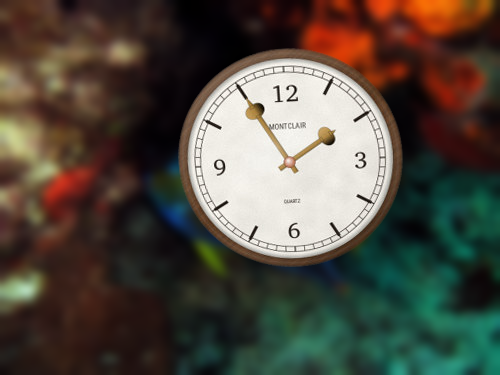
1:55
